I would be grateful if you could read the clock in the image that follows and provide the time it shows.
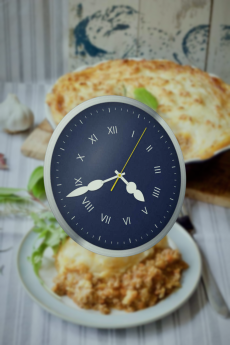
4:43:07
